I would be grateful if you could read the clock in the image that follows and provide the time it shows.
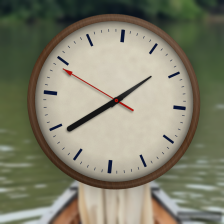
1:38:49
